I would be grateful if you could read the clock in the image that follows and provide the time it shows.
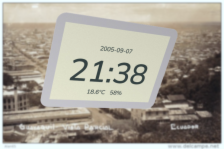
21:38
